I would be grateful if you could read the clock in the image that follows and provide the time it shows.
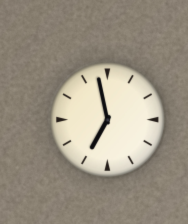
6:58
